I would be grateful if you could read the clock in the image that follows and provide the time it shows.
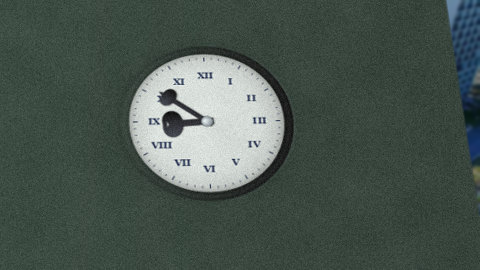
8:51
